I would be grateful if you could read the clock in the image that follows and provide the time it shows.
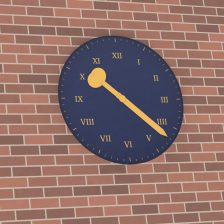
10:22
